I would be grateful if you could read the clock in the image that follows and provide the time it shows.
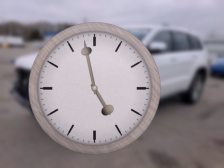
4:58
